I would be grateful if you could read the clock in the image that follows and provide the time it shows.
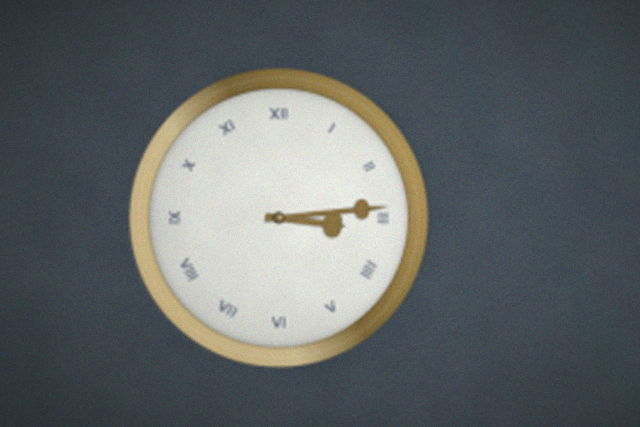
3:14
